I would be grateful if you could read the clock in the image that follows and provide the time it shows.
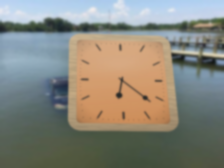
6:22
